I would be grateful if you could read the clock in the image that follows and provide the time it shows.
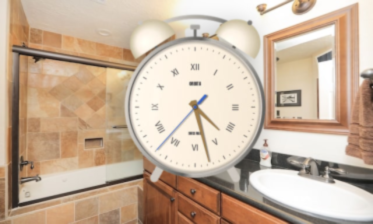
4:27:37
